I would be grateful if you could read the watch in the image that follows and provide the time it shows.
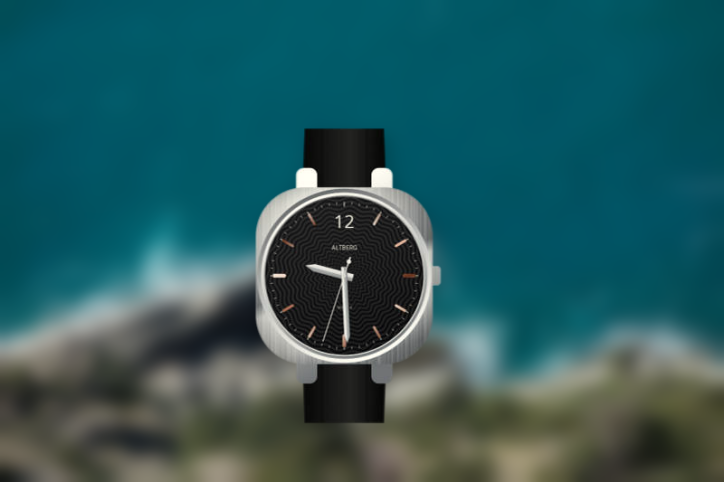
9:29:33
